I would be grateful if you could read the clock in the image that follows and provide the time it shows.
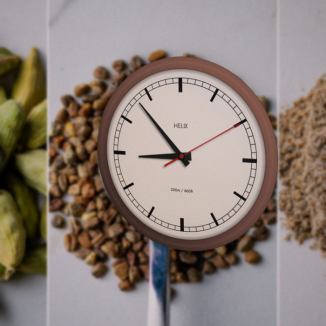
8:53:10
